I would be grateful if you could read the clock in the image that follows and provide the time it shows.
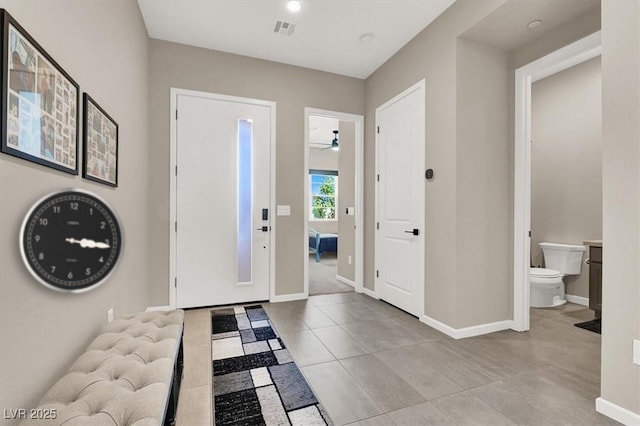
3:16
